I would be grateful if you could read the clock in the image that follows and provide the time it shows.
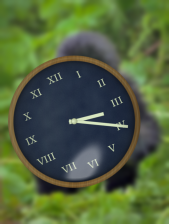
3:20
